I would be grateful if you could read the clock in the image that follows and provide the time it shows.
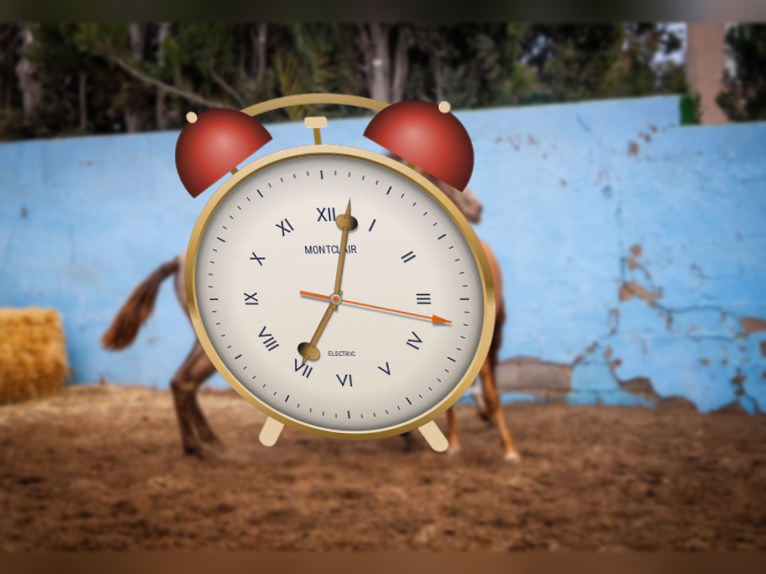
7:02:17
